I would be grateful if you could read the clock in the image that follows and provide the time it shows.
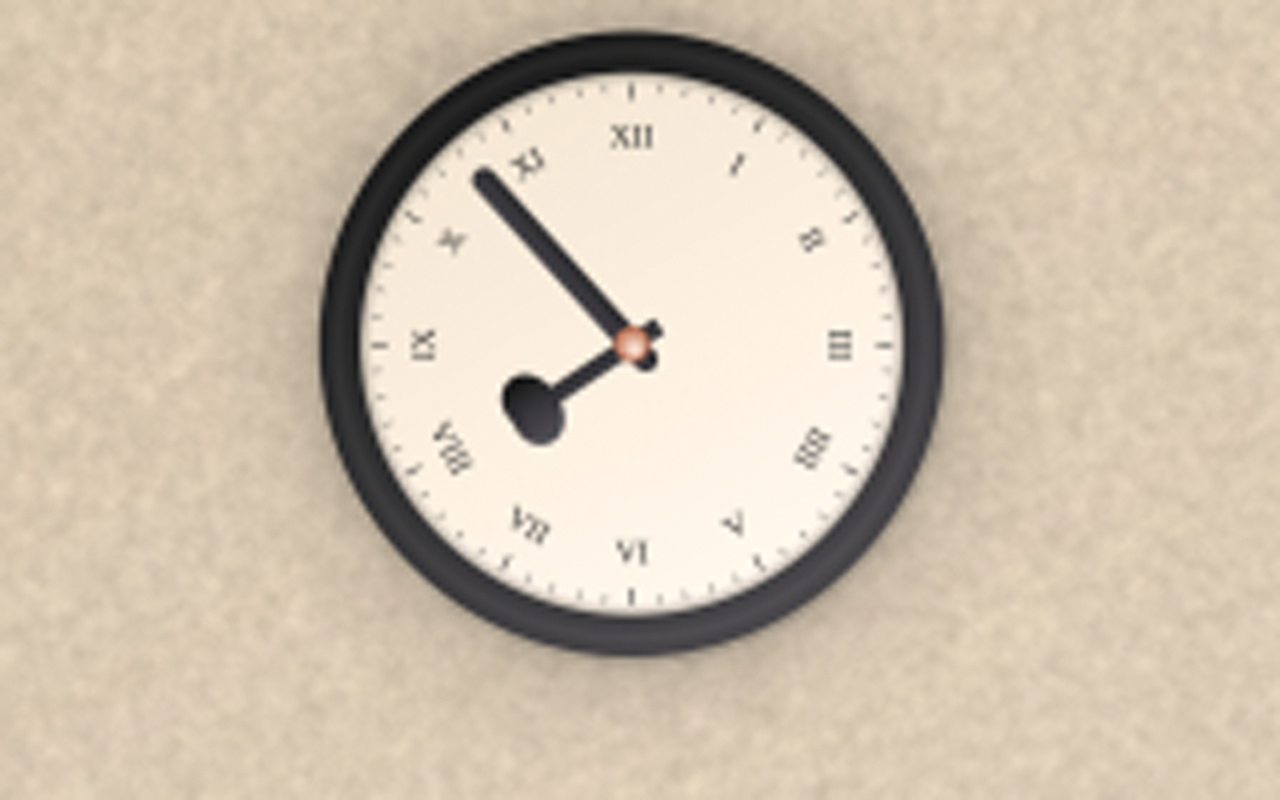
7:53
